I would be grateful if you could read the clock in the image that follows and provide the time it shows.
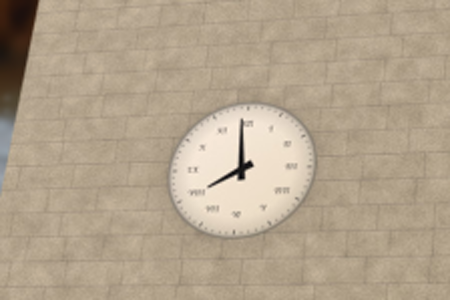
7:59
